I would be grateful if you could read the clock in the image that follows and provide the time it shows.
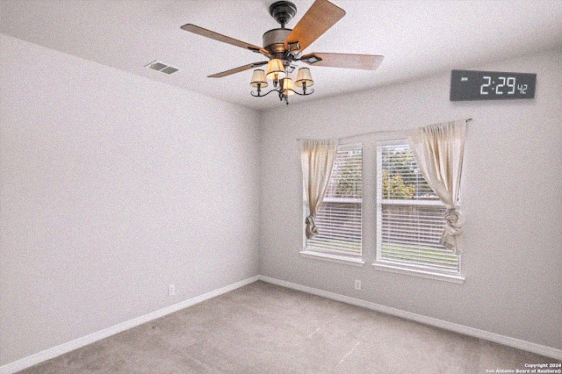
2:29:42
